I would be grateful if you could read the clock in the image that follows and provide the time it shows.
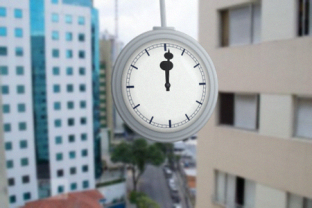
12:01
